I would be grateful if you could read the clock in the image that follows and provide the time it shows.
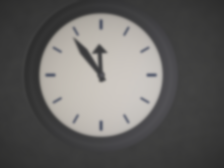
11:54
